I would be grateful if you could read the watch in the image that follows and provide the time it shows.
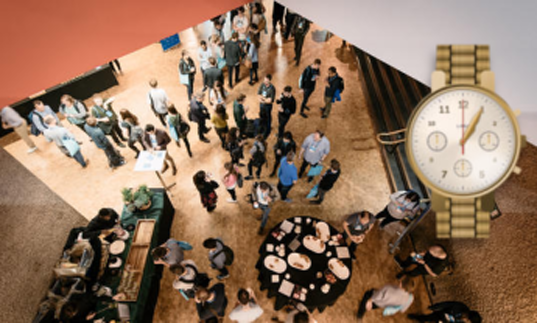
1:05
